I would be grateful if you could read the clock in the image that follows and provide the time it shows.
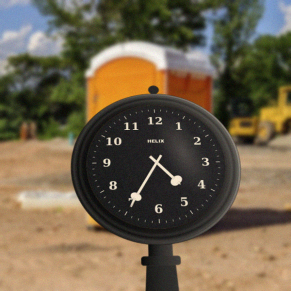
4:35
